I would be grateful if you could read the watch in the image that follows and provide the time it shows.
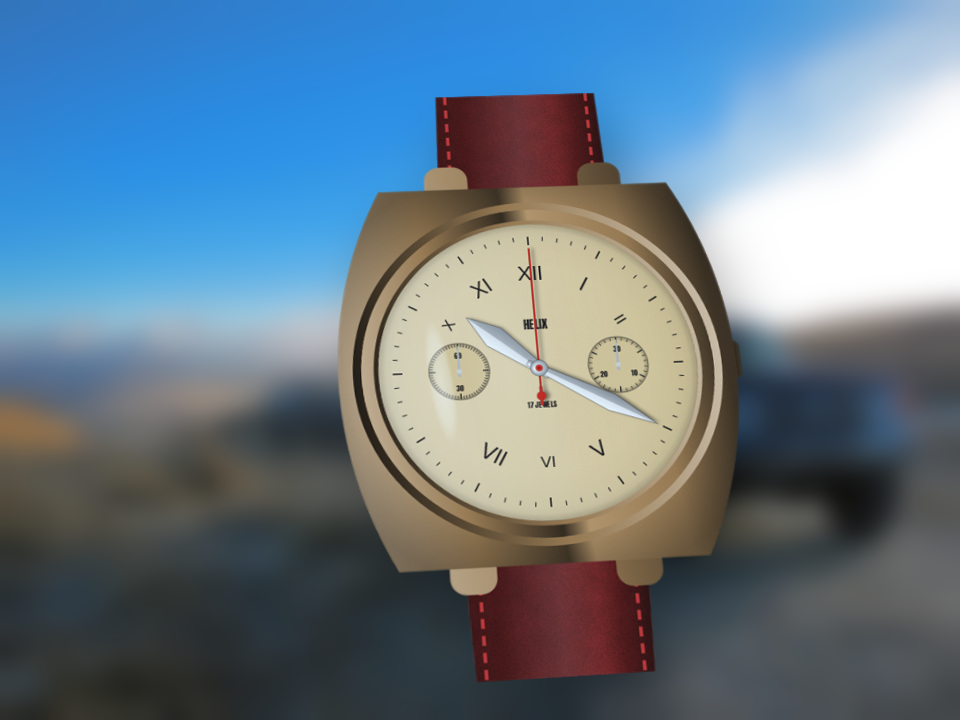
10:20
